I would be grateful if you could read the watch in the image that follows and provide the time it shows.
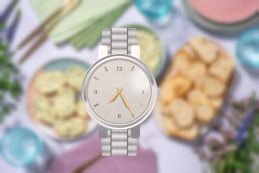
7:25
